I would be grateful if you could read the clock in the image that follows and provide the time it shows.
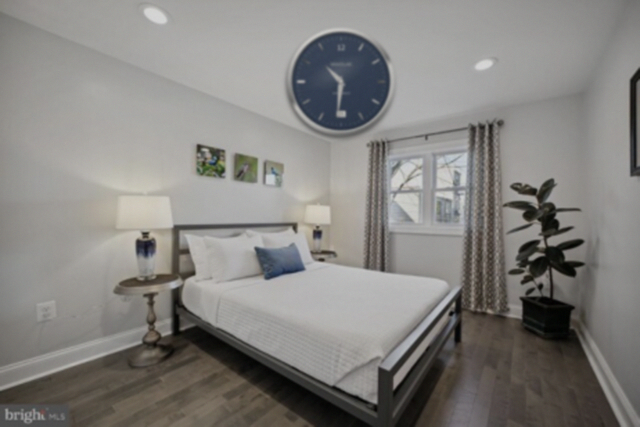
10:31
